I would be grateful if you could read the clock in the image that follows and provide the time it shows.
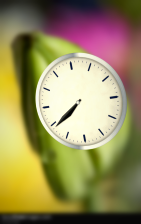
7:39
